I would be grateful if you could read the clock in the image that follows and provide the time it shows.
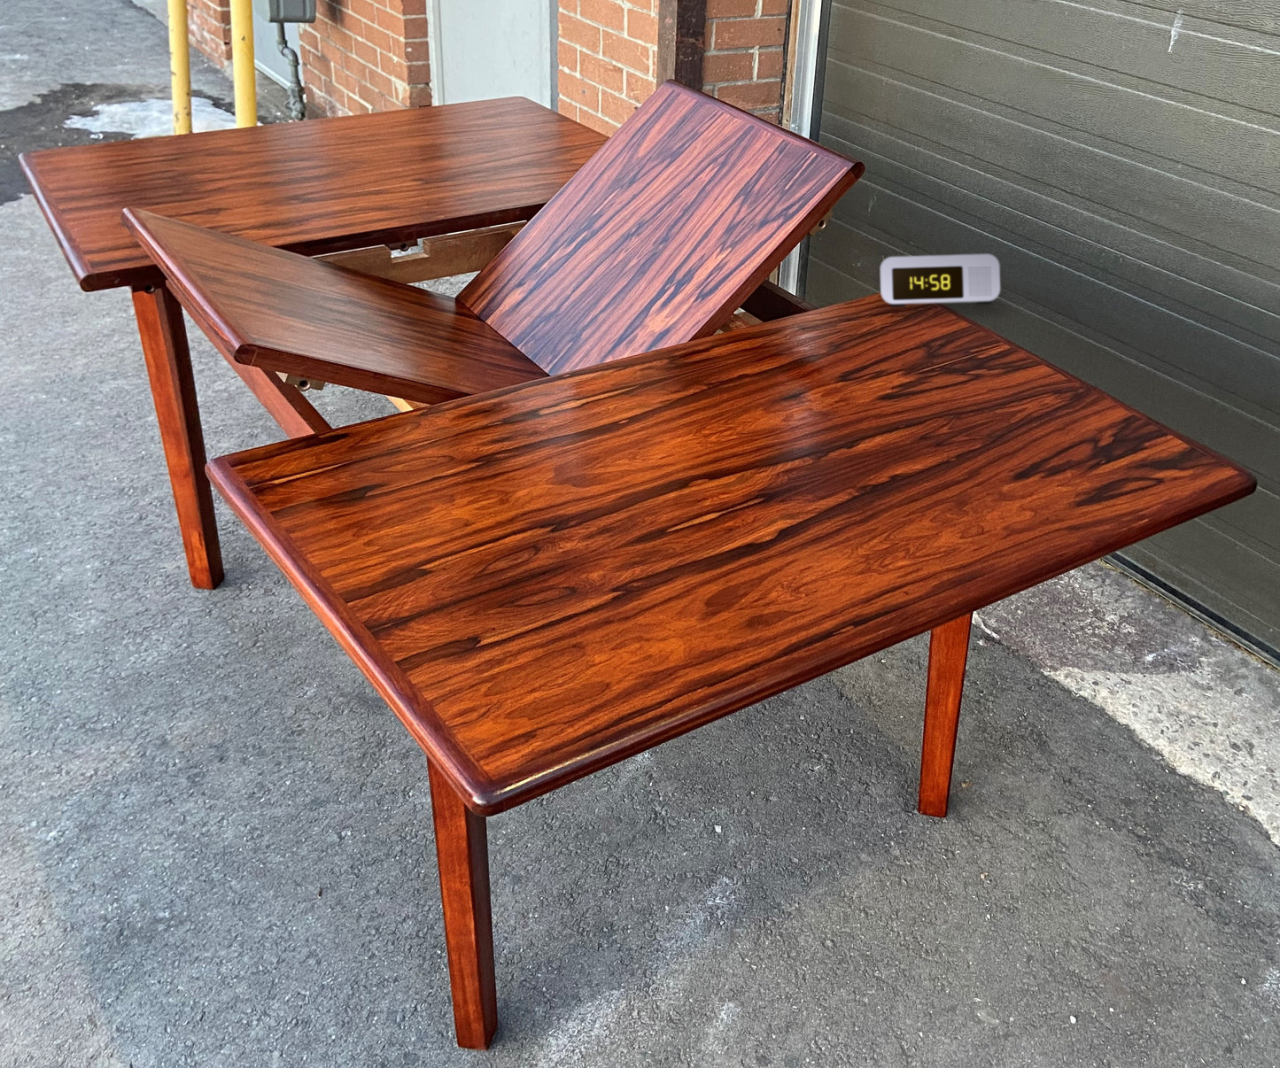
14:58
